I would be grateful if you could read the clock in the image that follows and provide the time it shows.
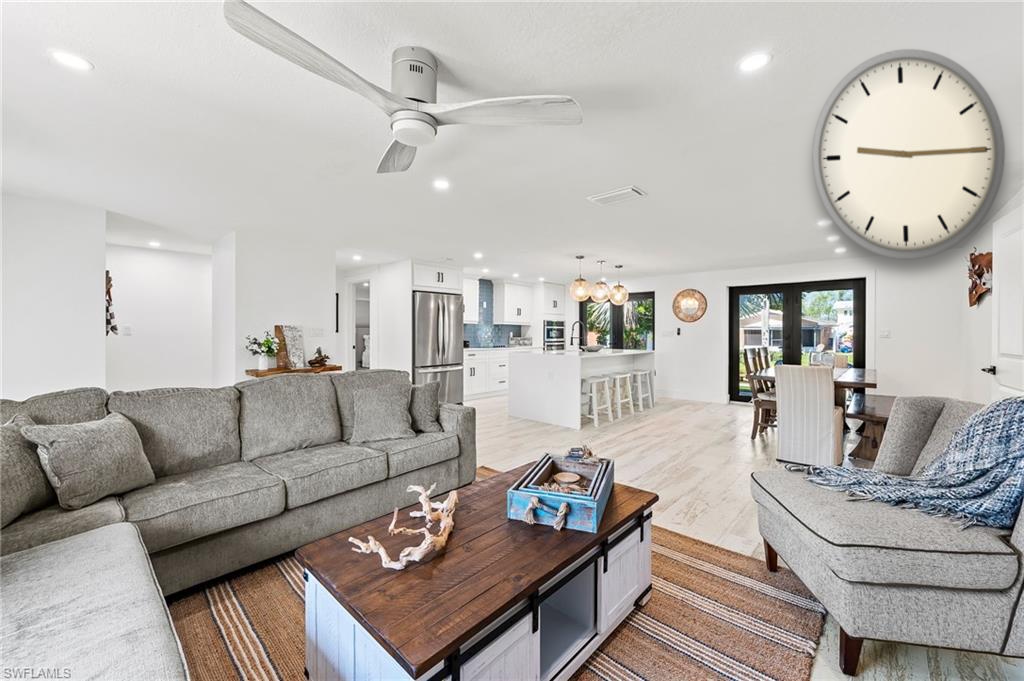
9:15
